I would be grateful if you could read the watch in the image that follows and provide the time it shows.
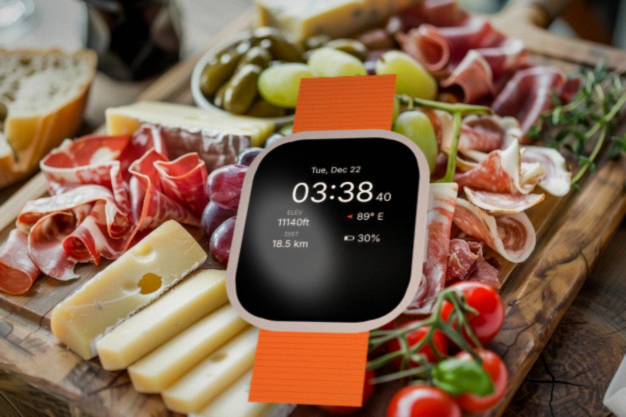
3:38:40
